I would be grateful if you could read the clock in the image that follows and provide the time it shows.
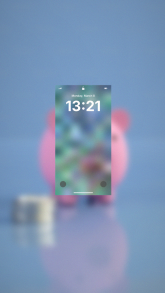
13:21
